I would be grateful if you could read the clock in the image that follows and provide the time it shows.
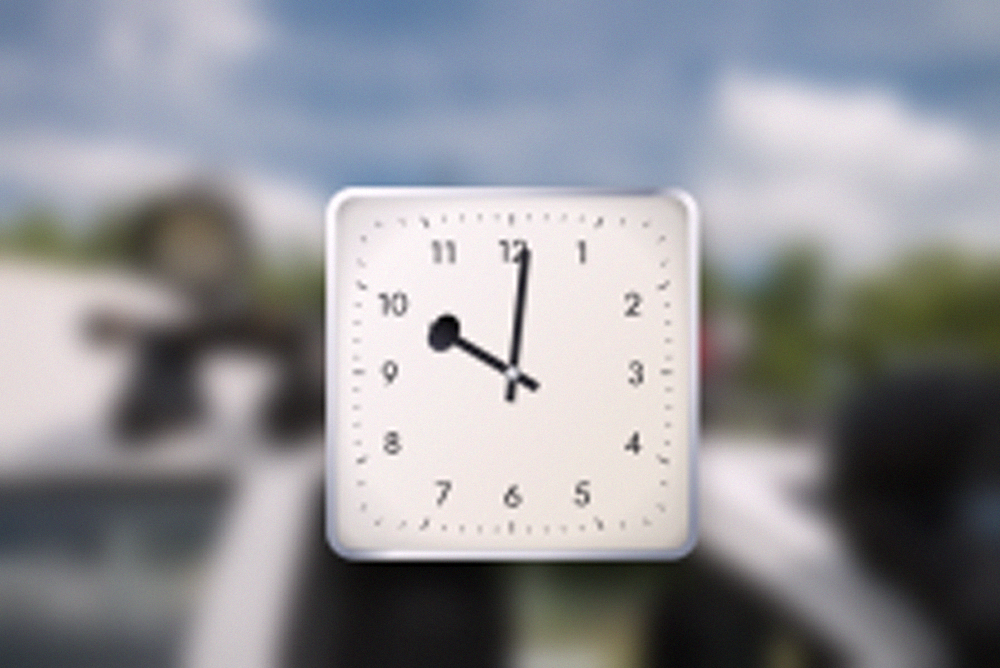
10:01
